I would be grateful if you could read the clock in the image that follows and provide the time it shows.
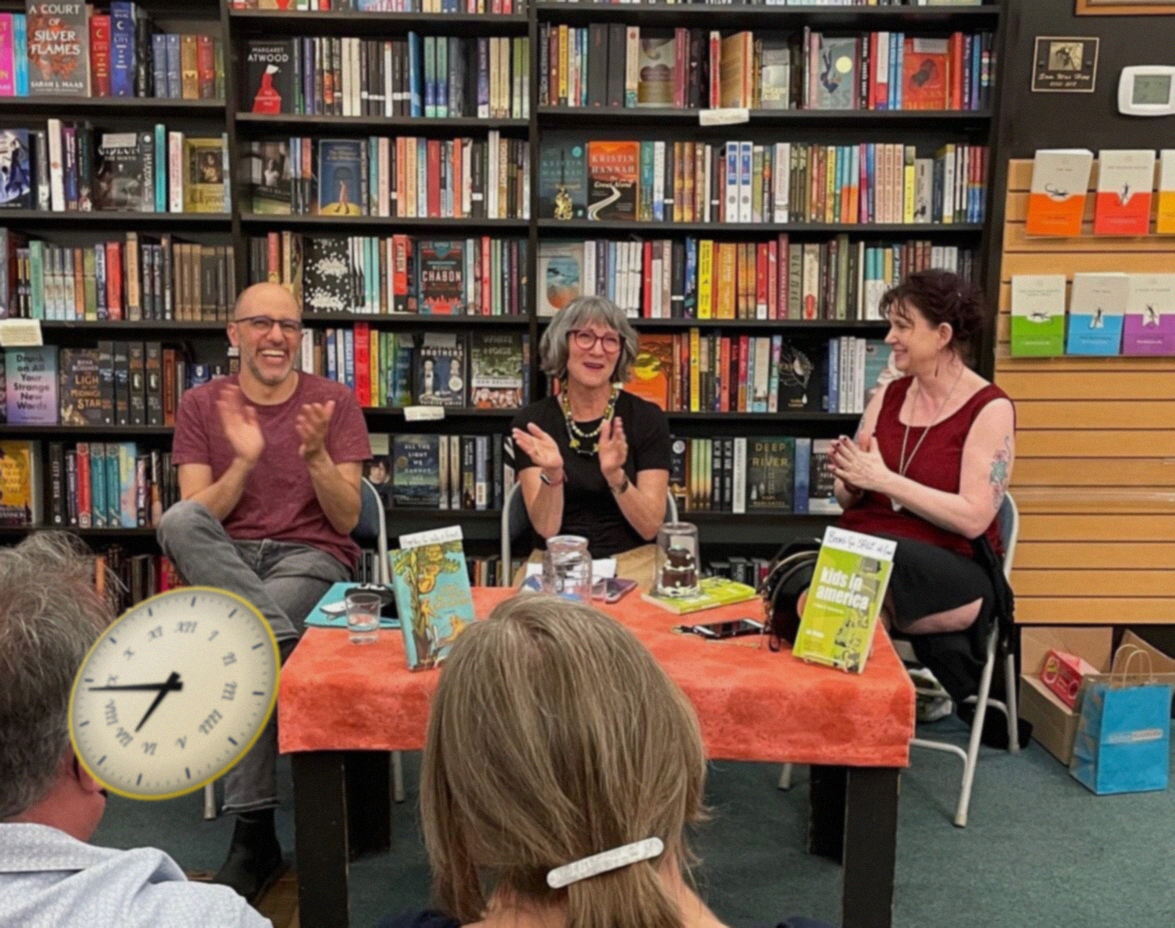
6:44
